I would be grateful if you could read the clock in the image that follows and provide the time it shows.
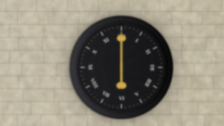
6:00
